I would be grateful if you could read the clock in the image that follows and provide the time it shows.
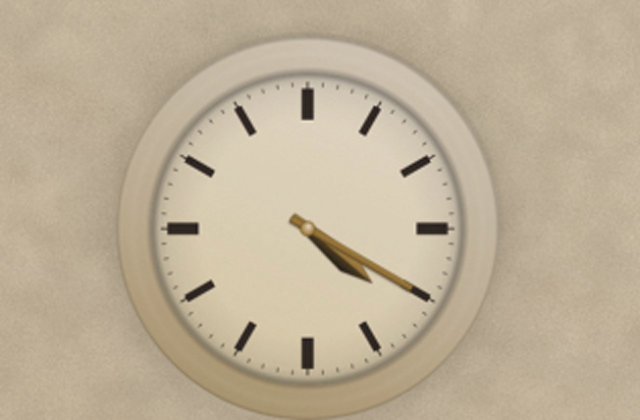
4:20
